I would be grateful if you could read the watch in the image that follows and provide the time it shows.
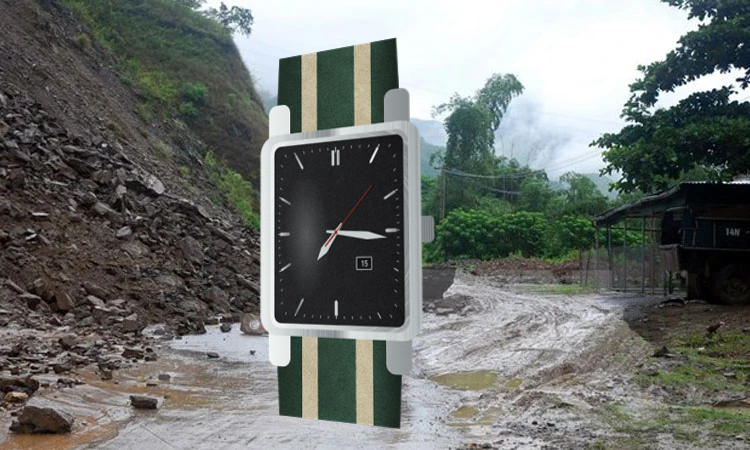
7:16:07
